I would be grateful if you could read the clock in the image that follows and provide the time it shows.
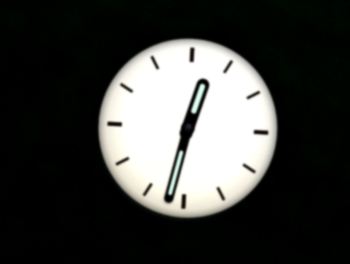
12:32
